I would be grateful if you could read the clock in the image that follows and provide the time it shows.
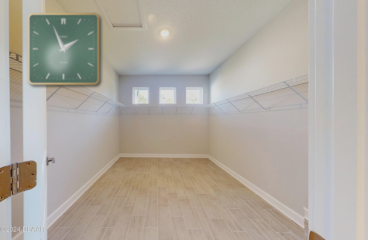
1:56
